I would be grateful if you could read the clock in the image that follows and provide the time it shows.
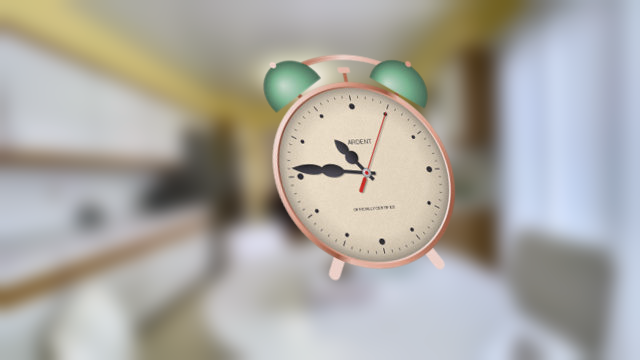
10:46:05
